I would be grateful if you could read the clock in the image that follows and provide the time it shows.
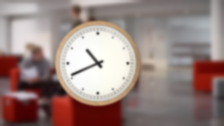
10:41
